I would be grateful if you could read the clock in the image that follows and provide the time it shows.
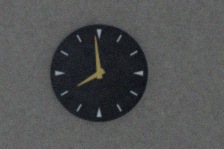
7:59
